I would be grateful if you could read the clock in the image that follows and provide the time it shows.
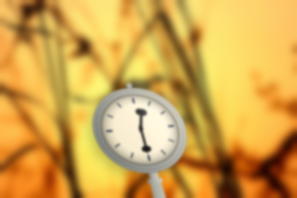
12:30
